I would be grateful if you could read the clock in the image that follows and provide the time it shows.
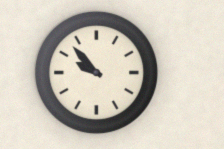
9:53
